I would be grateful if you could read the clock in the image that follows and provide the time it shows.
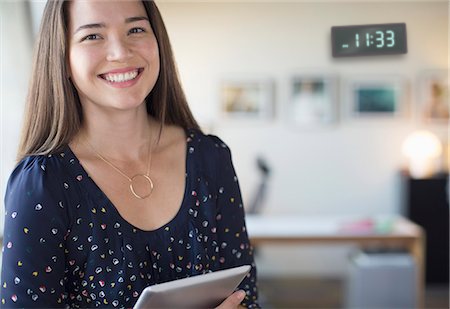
11:33
